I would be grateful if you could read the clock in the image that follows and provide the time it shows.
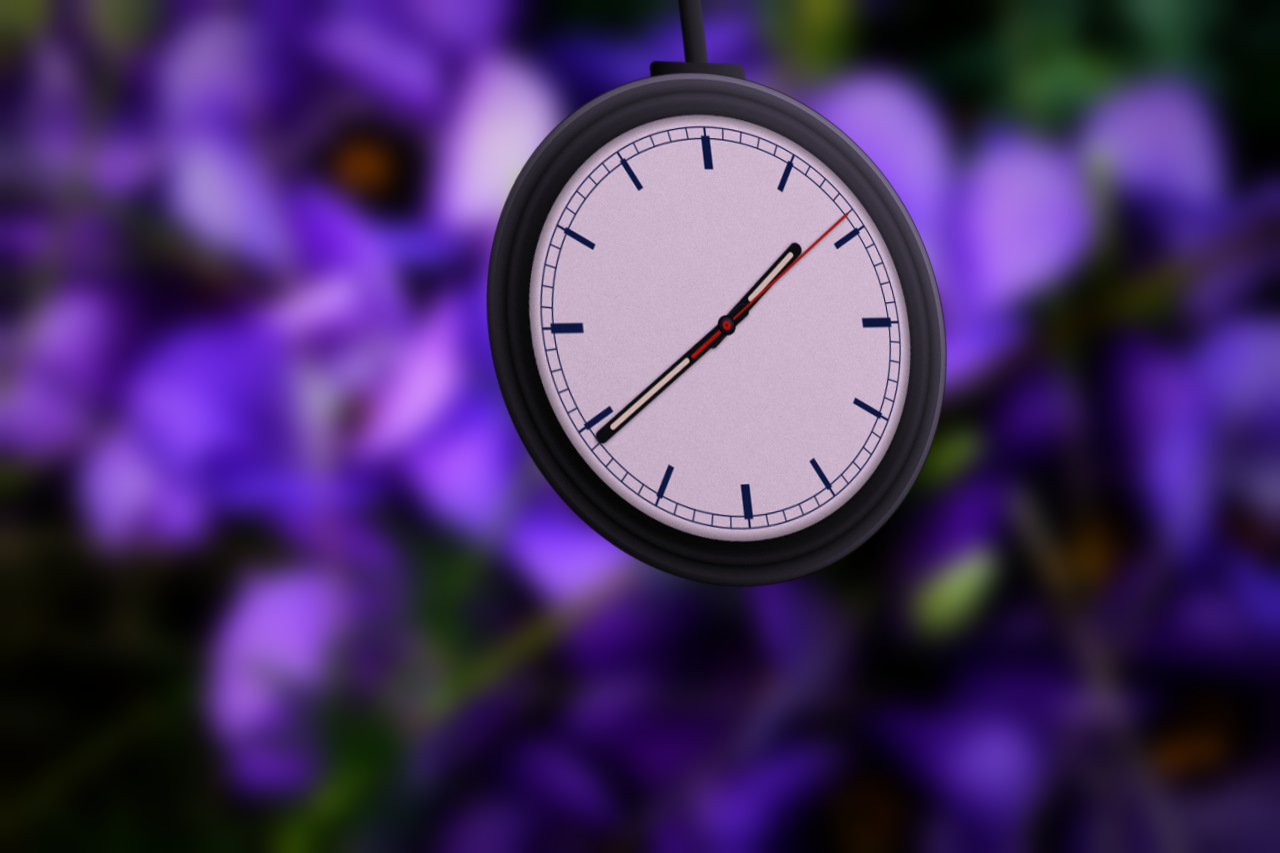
1:39:09
